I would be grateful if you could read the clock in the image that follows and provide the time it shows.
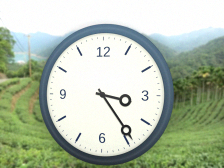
3:24
